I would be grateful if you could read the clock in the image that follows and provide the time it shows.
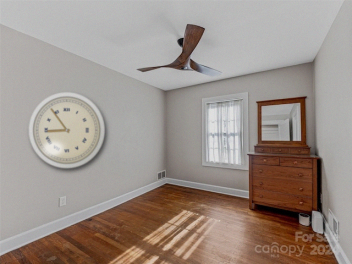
8:54
